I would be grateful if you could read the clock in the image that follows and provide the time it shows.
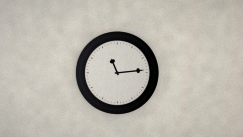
11:14
